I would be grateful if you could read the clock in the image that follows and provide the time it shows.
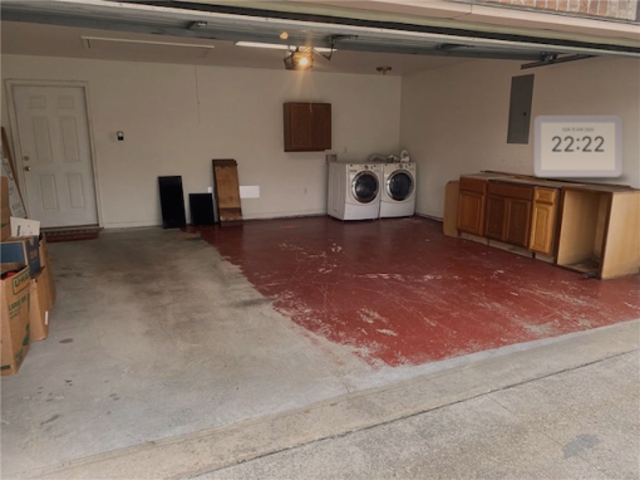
22:22
